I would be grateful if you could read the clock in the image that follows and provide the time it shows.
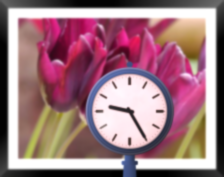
9:25
